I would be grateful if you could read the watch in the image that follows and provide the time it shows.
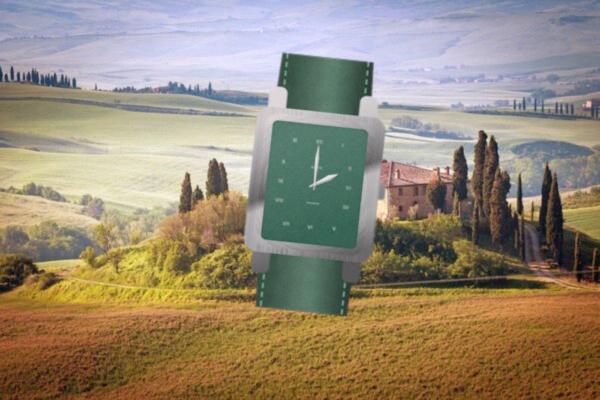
2:00
